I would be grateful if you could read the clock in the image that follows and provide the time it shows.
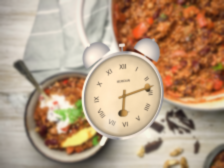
6:13
